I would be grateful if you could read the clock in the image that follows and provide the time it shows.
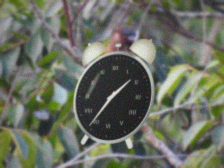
1:36
